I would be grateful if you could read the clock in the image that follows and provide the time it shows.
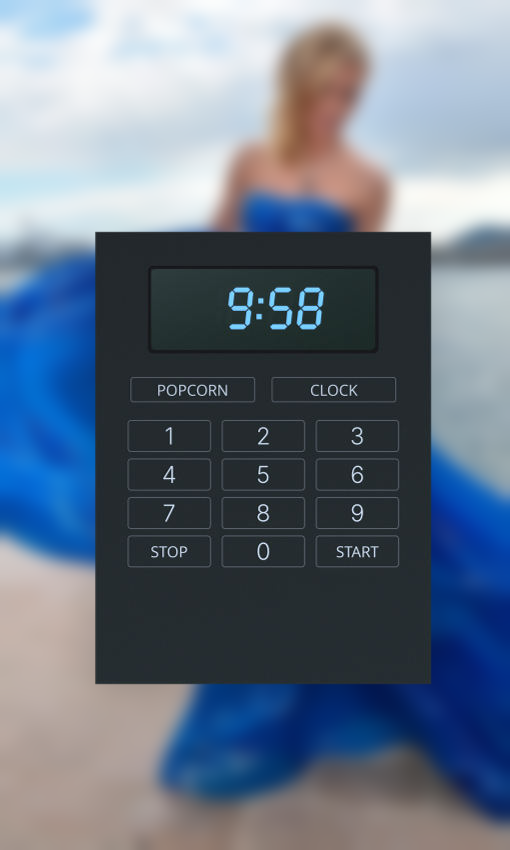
9:58
